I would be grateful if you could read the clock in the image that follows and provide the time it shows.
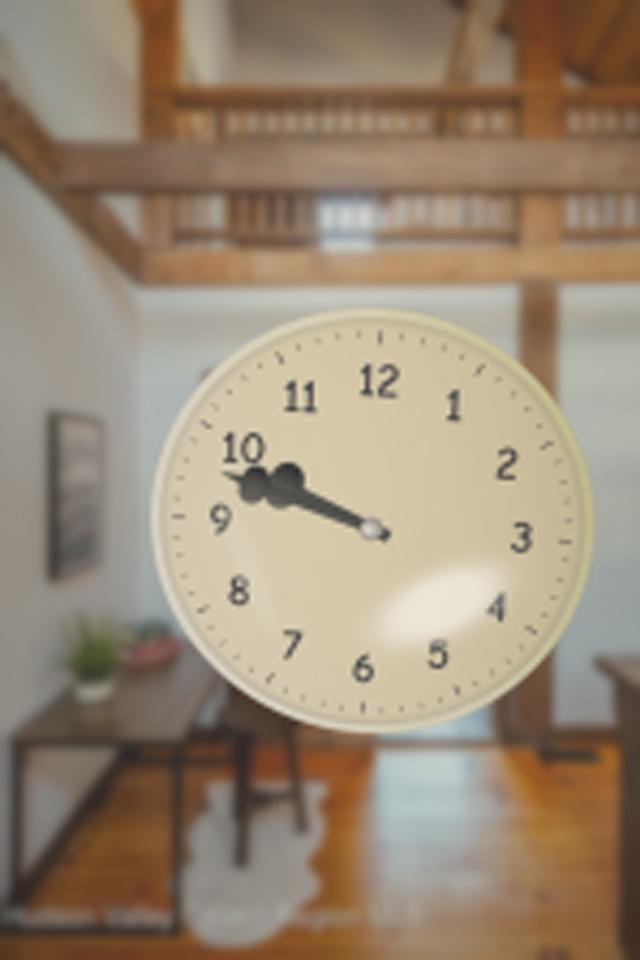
9:48
